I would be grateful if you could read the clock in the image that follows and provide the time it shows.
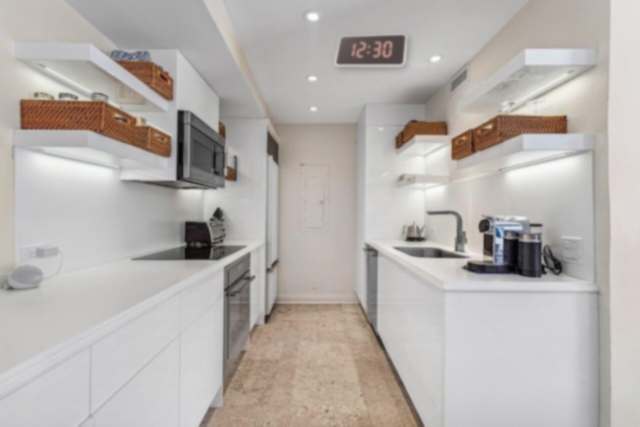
12:30
